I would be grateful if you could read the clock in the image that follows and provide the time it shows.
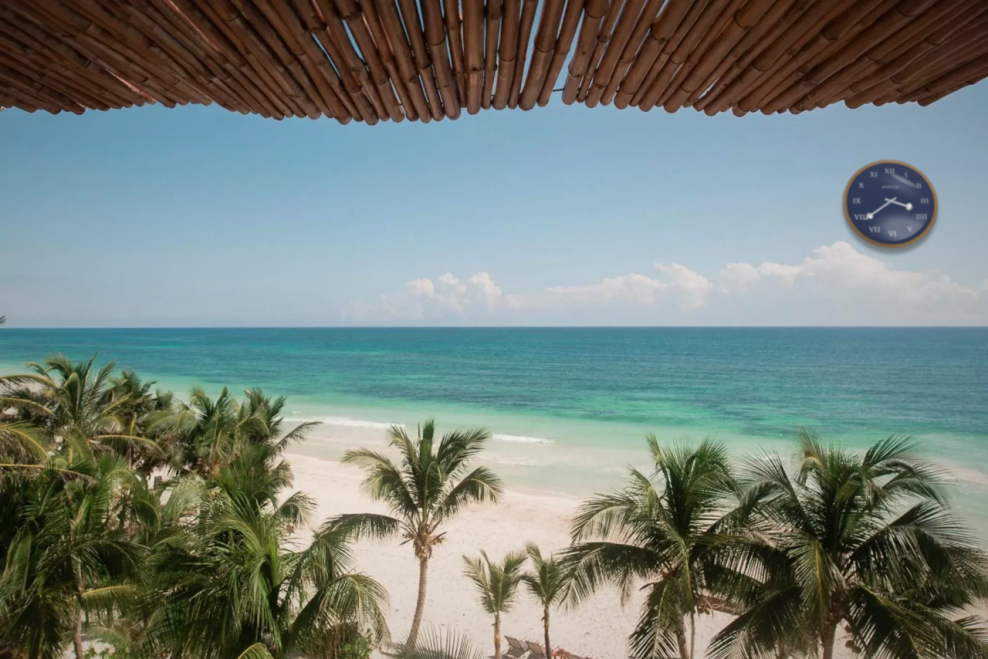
3:39
